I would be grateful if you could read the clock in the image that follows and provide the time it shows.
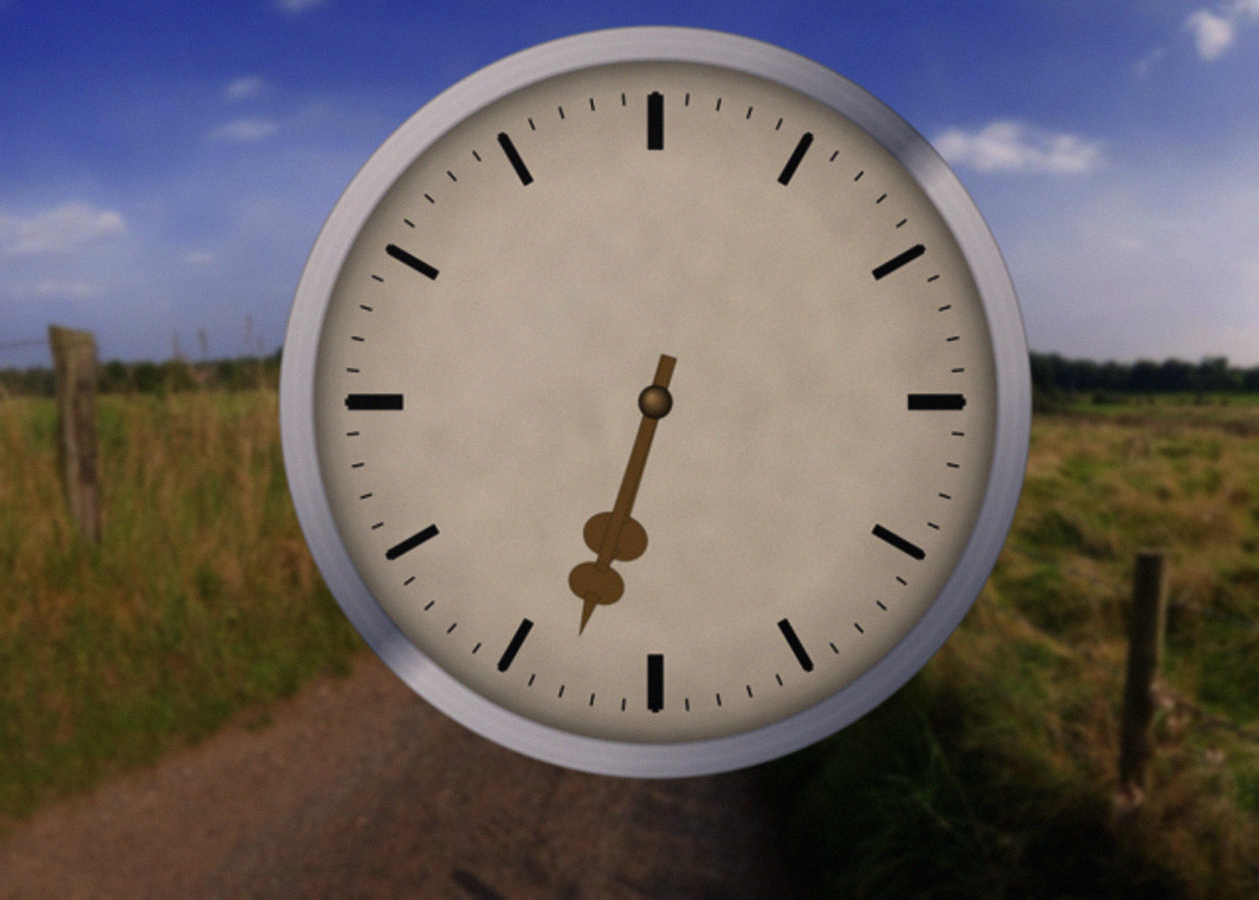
6:33
